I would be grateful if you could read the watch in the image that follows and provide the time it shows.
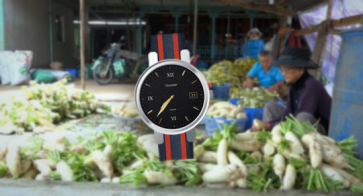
7:37
